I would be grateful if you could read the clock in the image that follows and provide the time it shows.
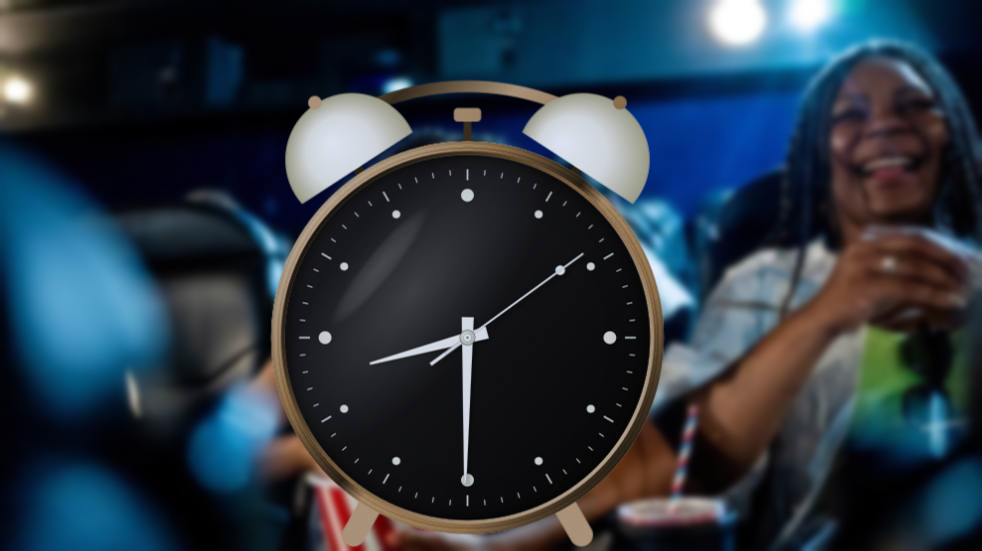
8:30:09
